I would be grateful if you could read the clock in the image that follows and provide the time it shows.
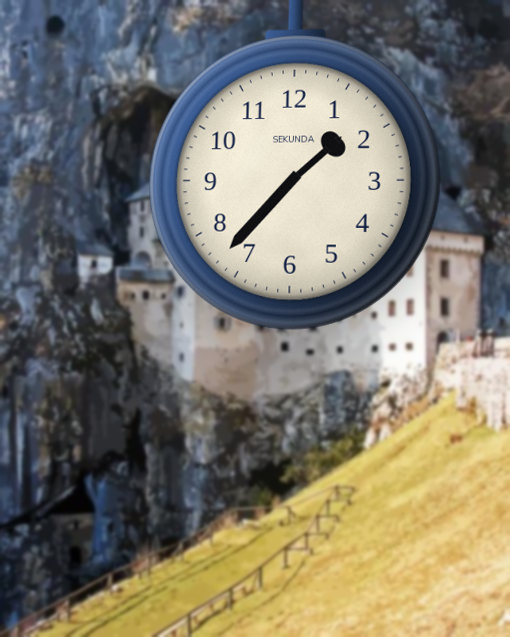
1:37
